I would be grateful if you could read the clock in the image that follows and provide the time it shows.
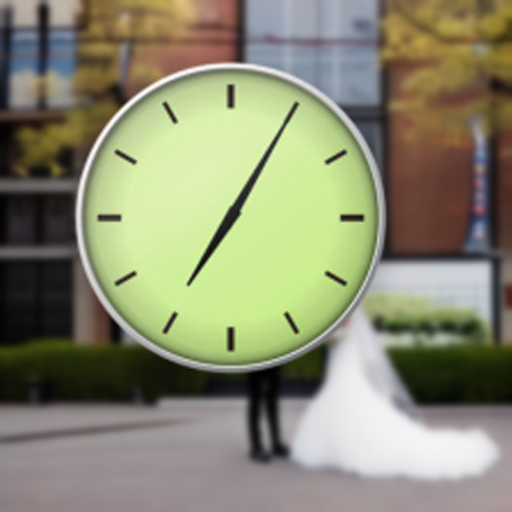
7:05
